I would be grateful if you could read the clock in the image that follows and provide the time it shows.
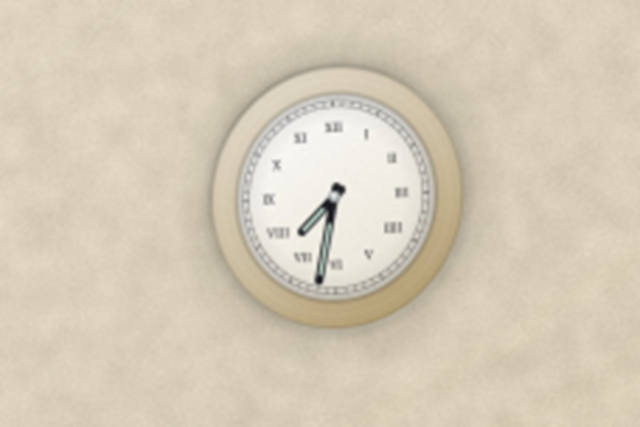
7:32
